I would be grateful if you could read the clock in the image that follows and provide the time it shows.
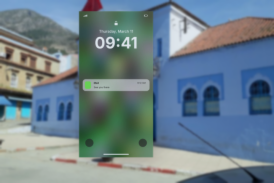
9:41
